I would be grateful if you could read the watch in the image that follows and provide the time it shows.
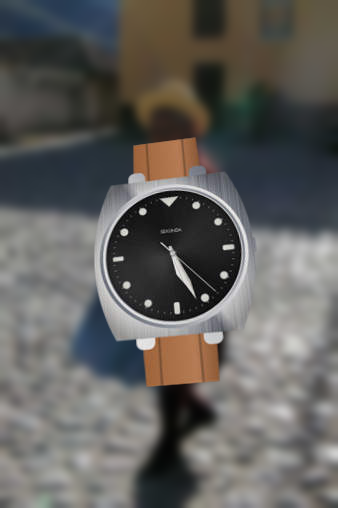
5:26:23
